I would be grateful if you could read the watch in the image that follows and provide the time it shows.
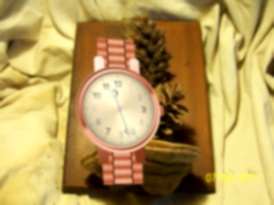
11:27
